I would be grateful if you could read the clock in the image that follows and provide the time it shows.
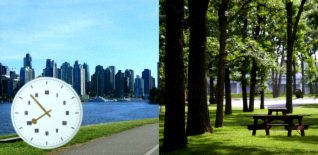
7:53
